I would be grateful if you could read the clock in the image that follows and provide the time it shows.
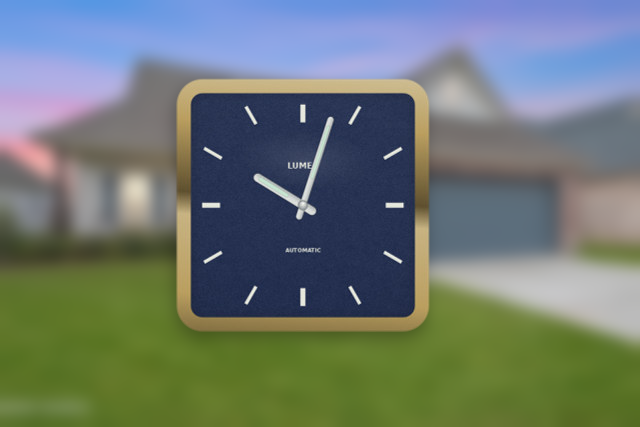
10:03
